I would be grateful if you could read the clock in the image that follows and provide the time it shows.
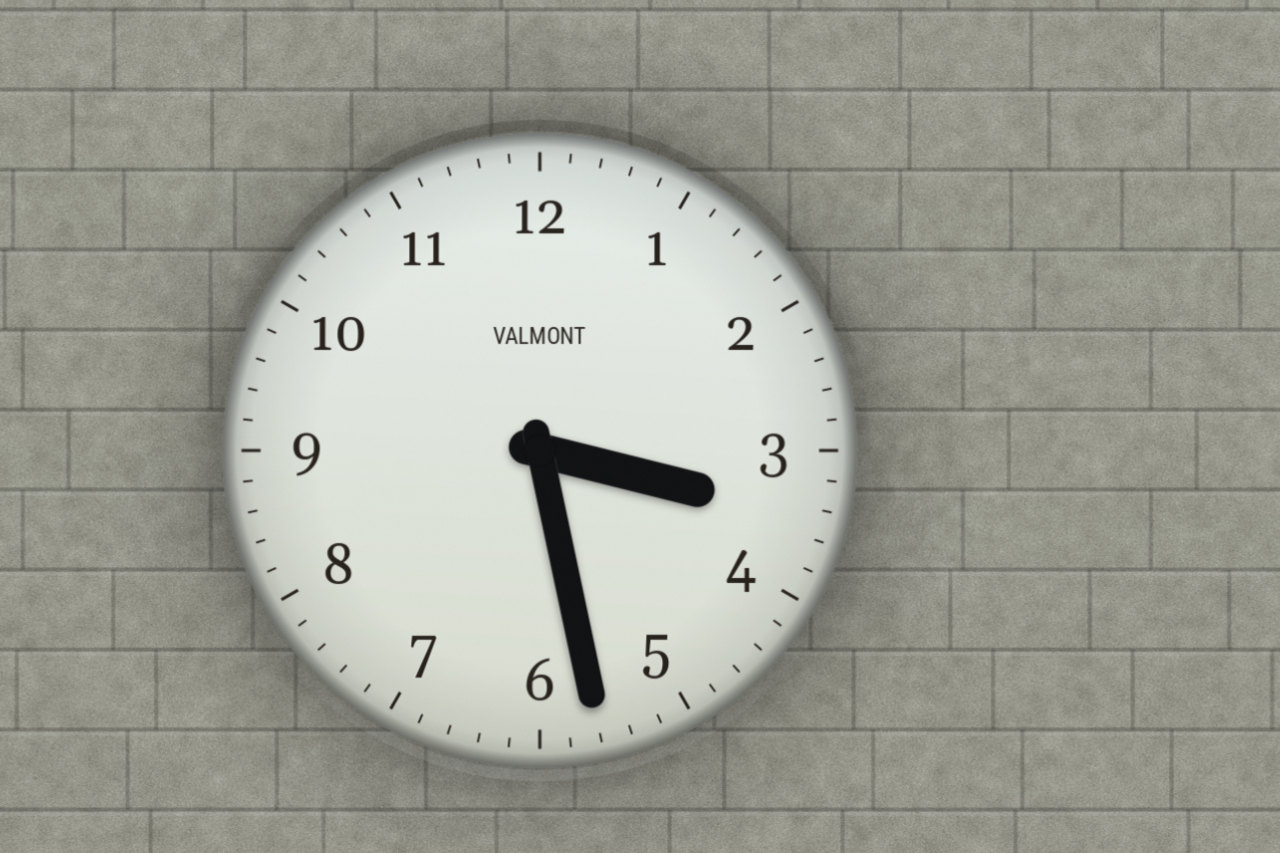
3:28
